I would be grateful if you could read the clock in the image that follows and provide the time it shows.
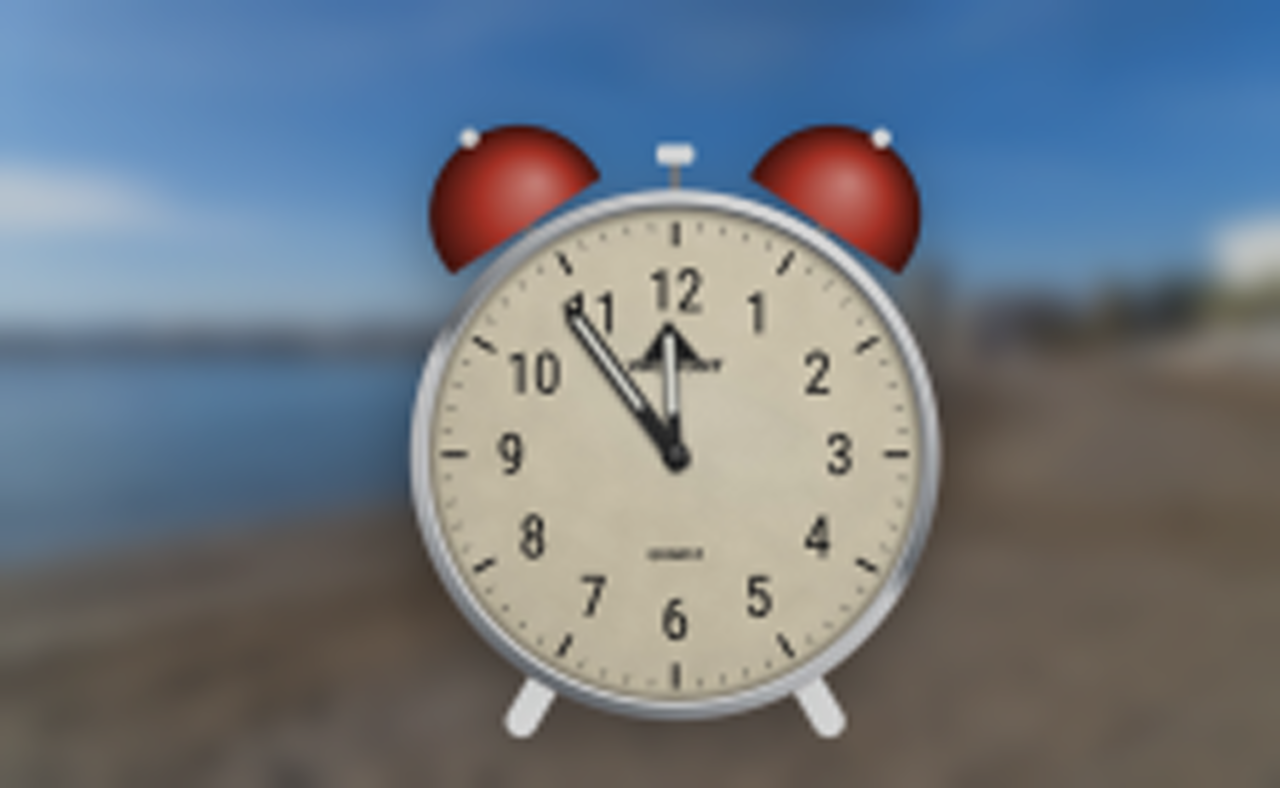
11:54
